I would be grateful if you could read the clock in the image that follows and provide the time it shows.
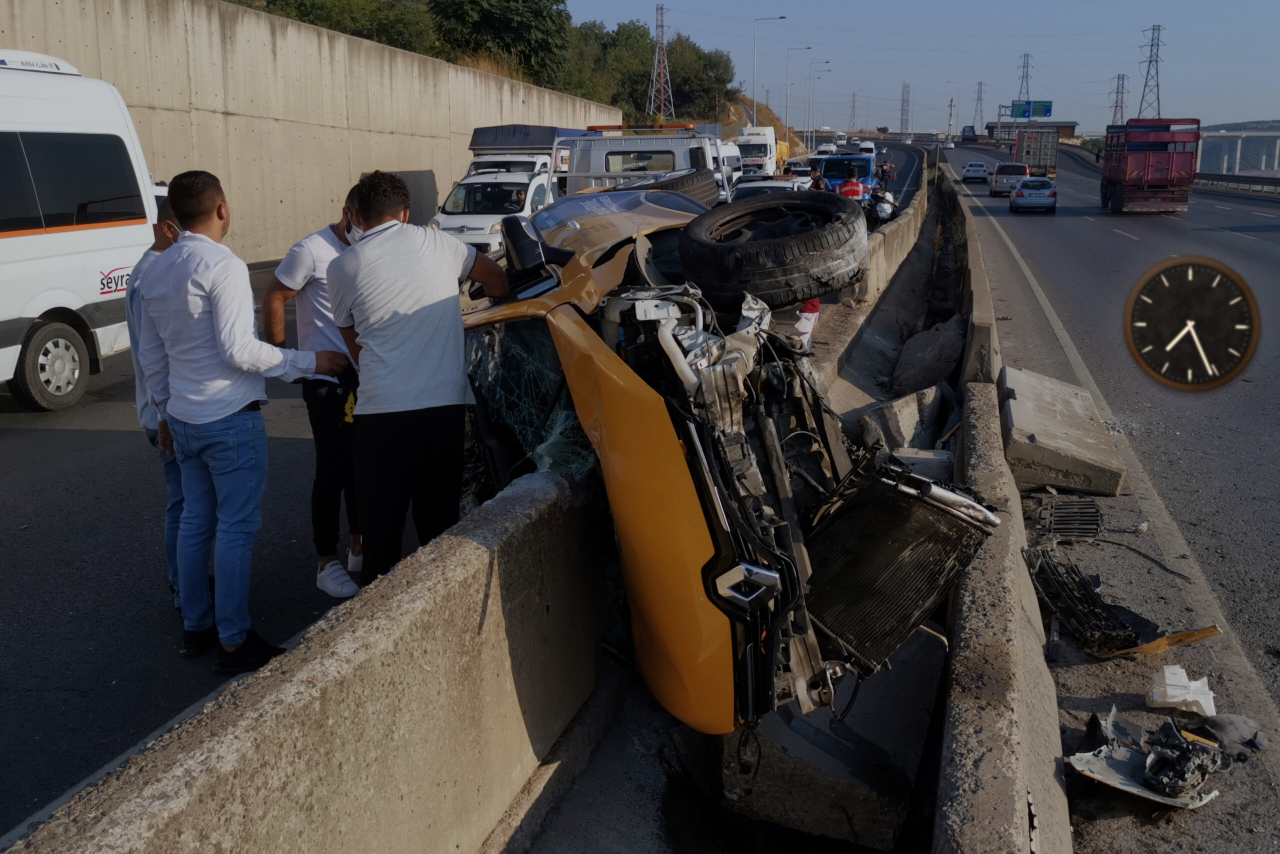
7:26
